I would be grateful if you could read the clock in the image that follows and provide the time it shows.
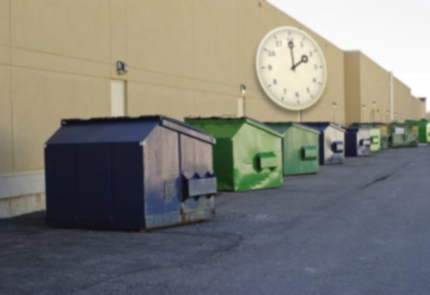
2:00
